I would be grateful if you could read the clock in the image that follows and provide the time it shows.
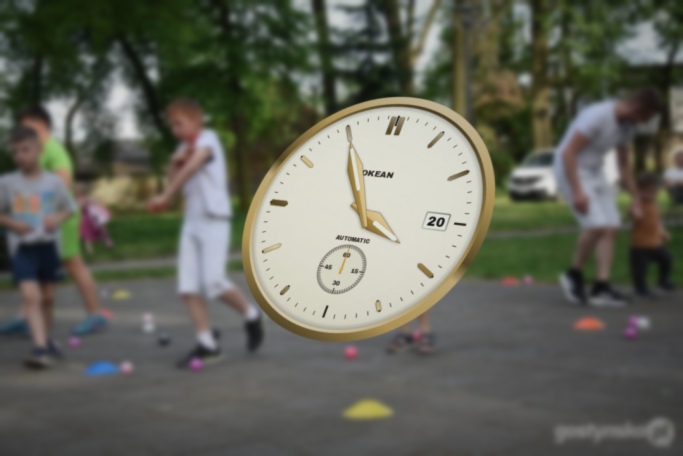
3:55
